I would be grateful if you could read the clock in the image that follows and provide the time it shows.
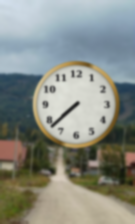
7:38
